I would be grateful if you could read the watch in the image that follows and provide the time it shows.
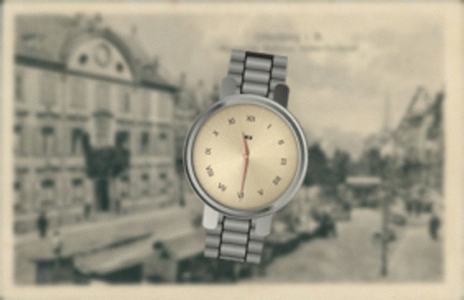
11:30
